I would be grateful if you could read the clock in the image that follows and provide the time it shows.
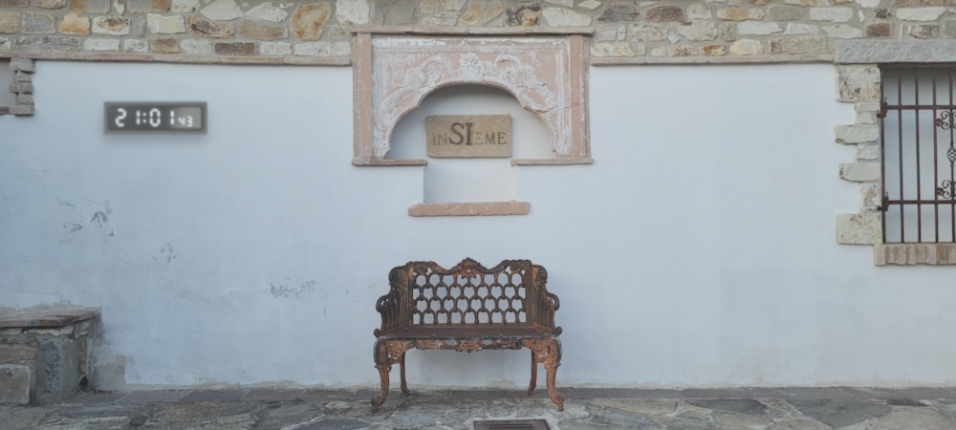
21:01
